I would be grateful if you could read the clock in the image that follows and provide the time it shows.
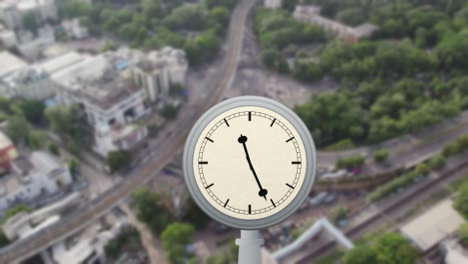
11:26
